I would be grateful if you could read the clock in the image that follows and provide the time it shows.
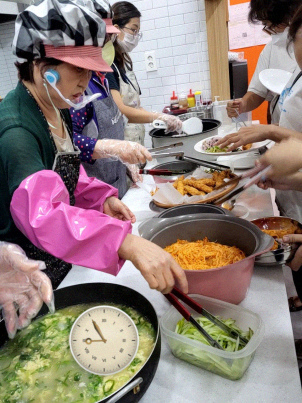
8:55
